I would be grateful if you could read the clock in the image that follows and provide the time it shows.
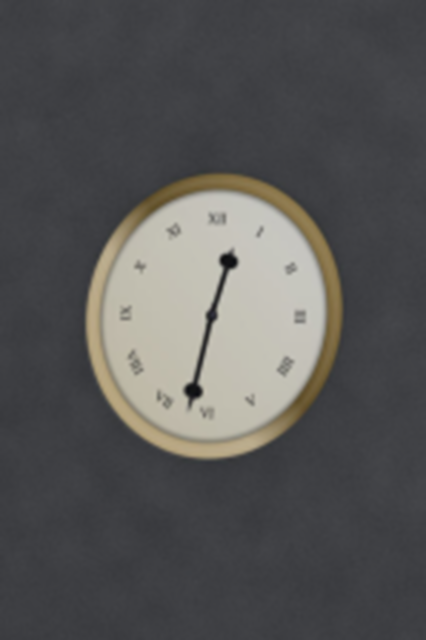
12:32
